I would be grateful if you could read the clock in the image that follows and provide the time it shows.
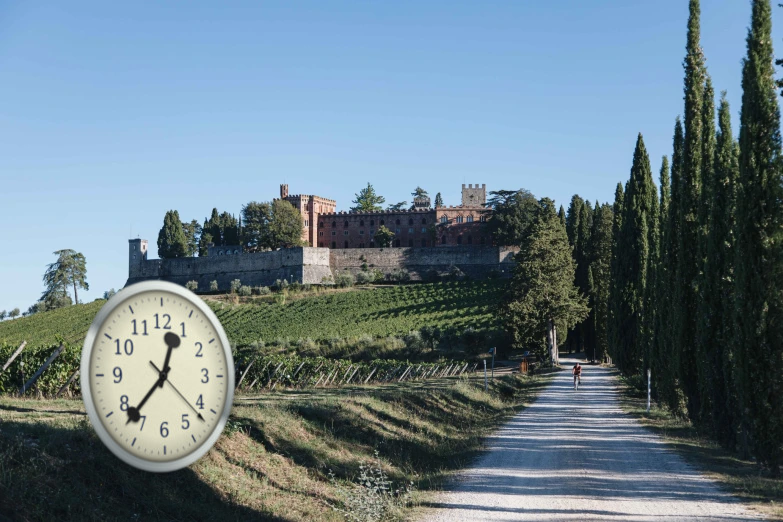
12:37:22
